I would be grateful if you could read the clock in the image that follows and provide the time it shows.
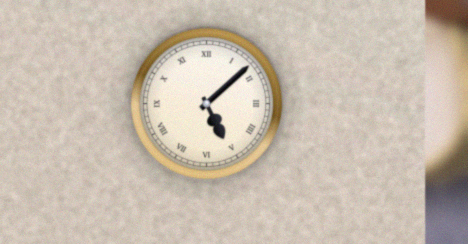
5:08
